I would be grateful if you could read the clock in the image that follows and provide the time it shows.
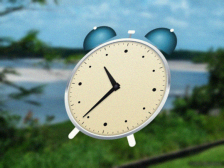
10:36
